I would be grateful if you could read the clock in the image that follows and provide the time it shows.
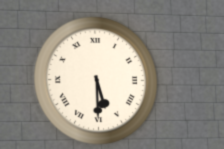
5:30
